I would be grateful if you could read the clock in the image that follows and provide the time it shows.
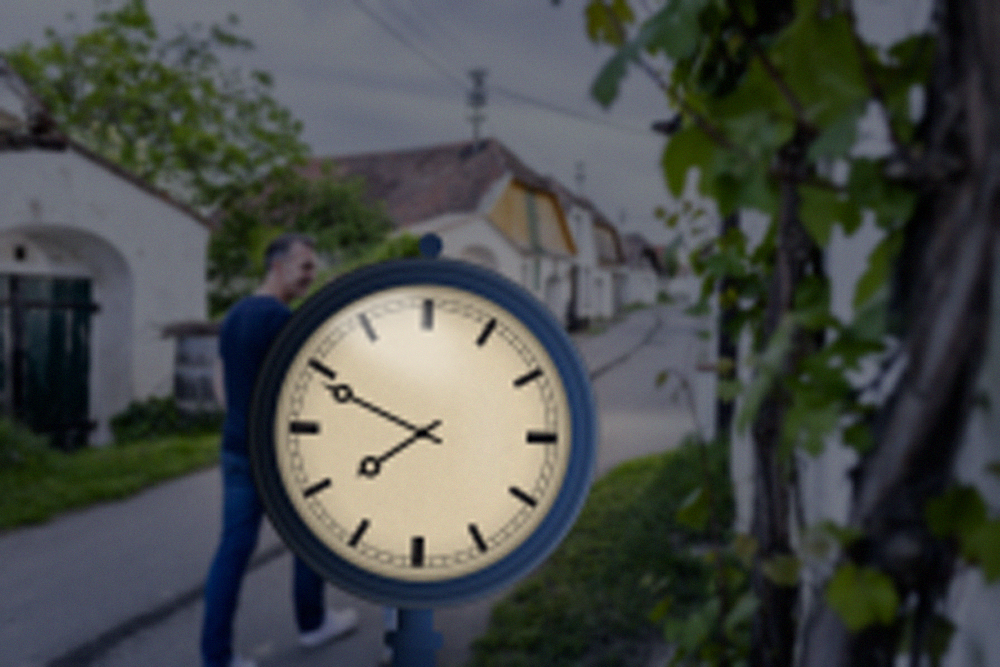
7:49
